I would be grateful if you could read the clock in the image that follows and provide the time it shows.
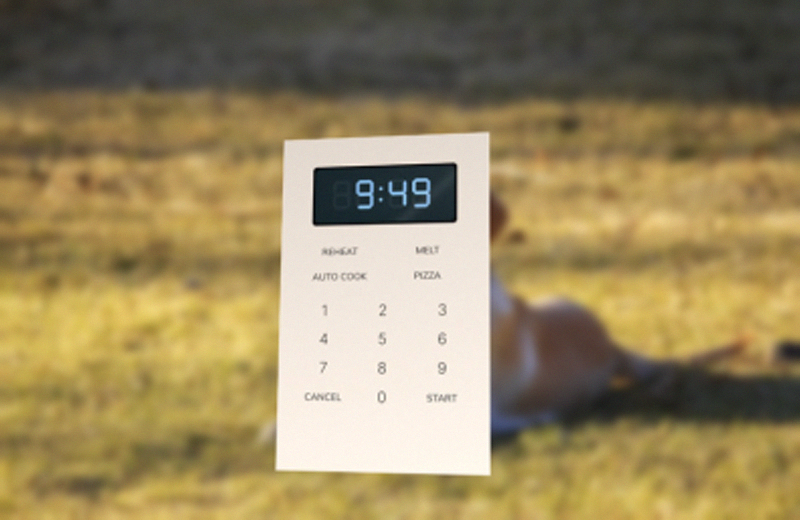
9:49
